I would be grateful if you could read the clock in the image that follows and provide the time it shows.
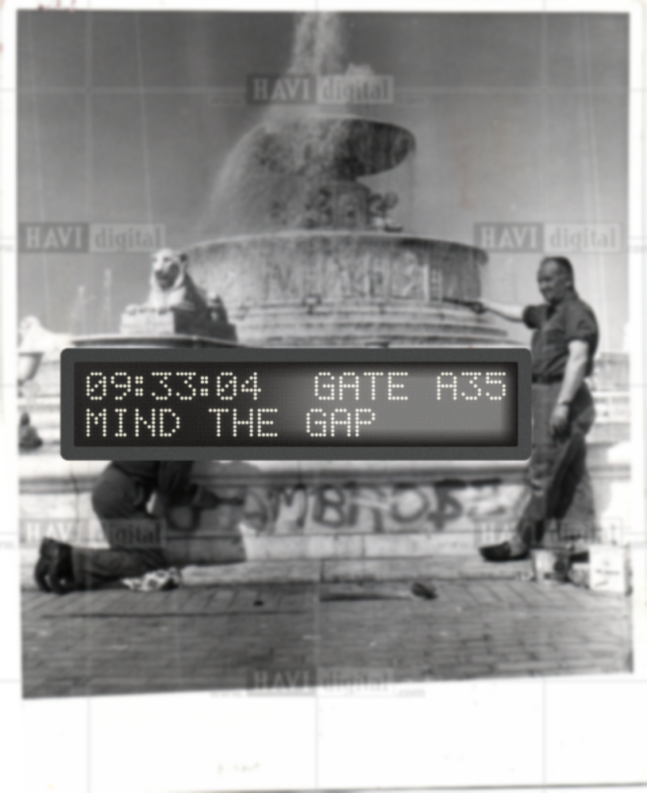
9:33:04
